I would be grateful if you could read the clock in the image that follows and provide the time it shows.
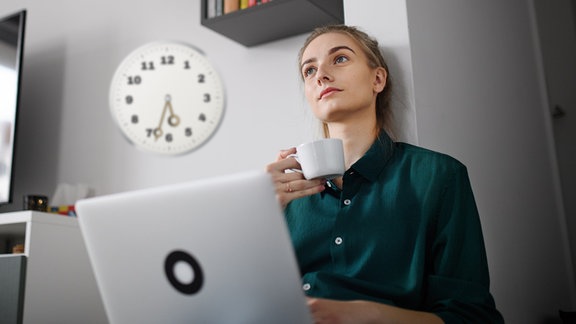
5:33
